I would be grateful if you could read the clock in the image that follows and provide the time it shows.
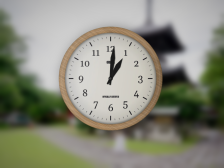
1:01
